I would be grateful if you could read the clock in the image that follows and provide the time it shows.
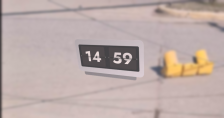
14:59
